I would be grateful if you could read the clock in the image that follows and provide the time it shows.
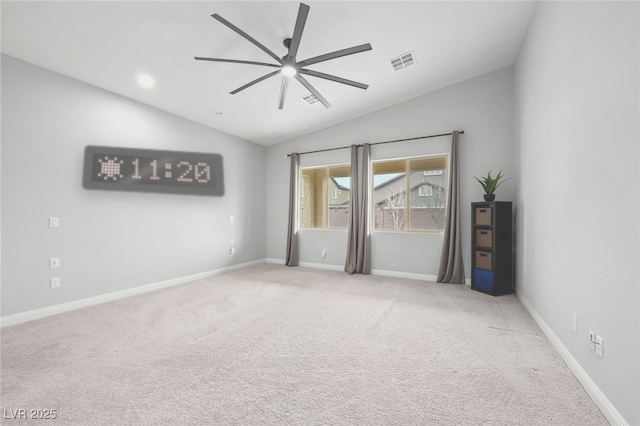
11:20
